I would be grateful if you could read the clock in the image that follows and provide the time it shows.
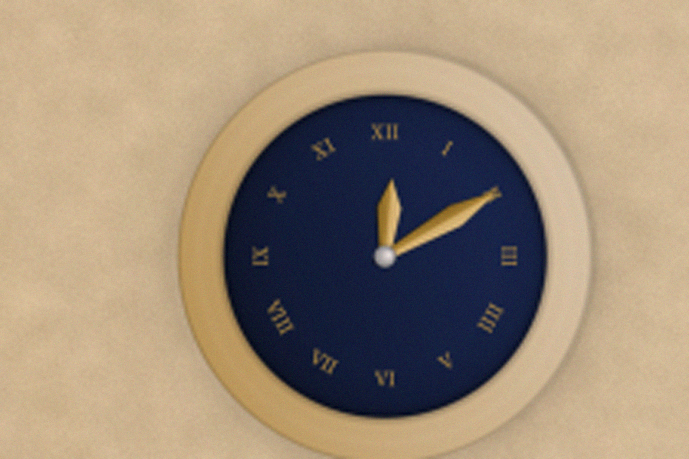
12:10
